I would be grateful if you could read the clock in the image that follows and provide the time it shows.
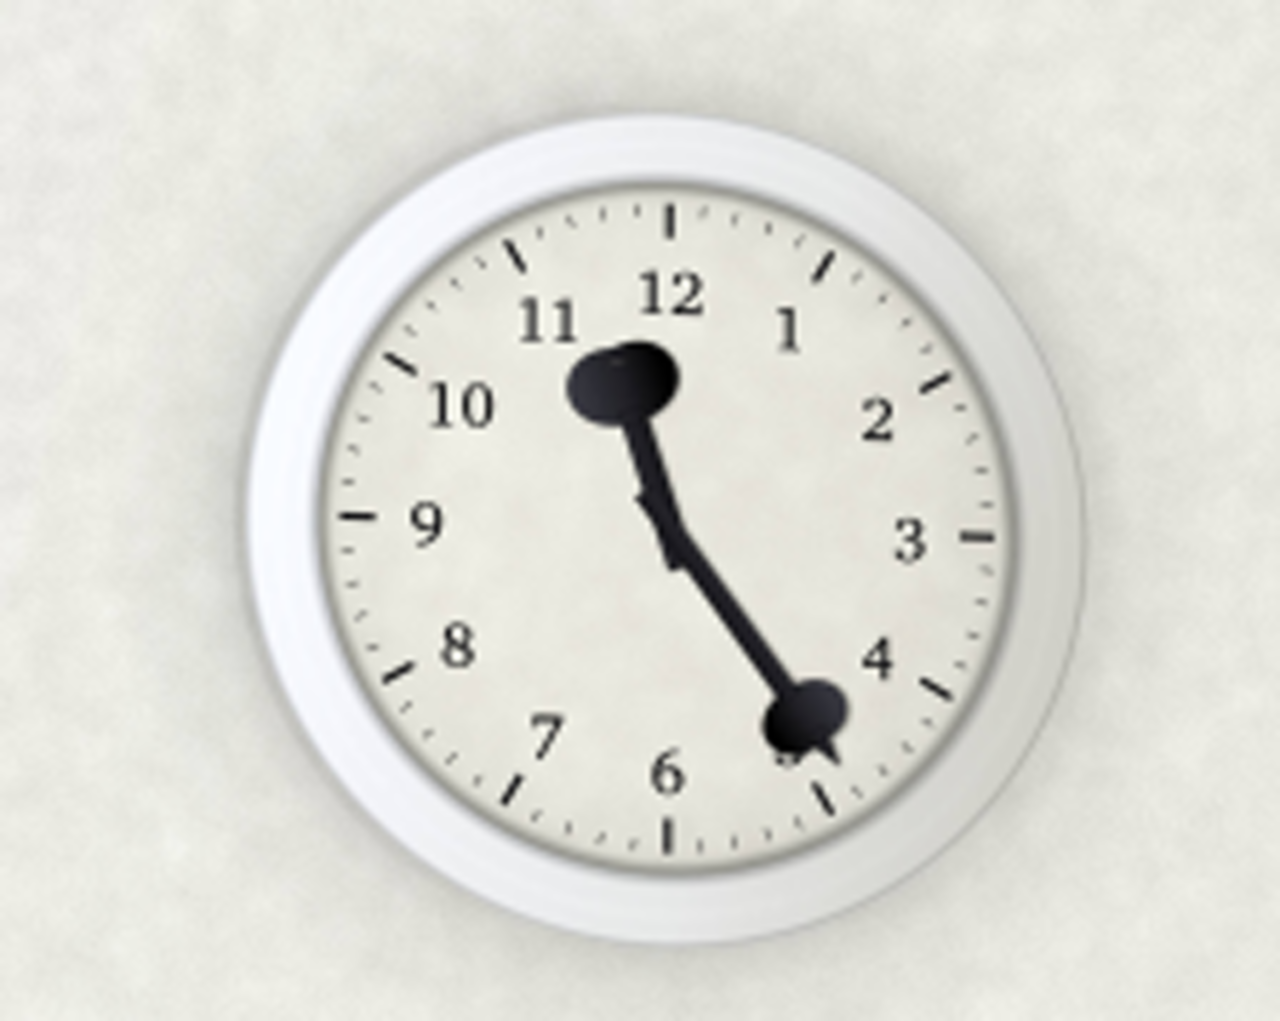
11:24
